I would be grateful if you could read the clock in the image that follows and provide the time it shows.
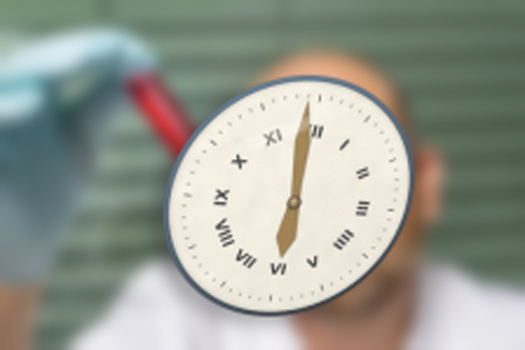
5:59
